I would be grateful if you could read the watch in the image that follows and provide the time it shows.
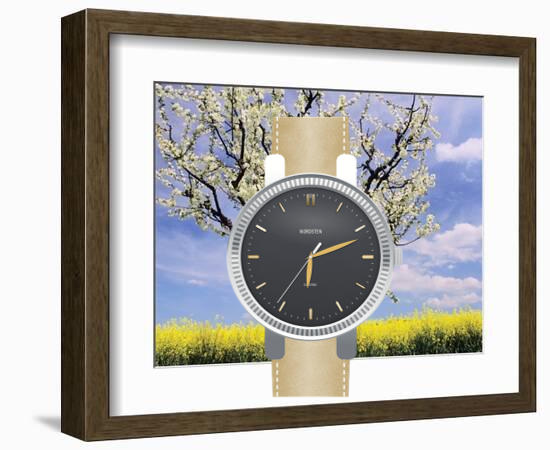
6:11:36
